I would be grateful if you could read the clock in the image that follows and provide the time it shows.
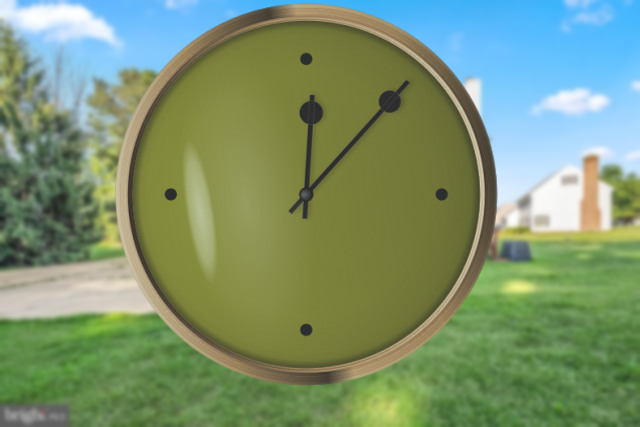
12:07
